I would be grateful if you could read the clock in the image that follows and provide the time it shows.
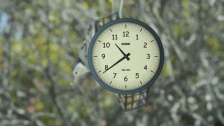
10:39
